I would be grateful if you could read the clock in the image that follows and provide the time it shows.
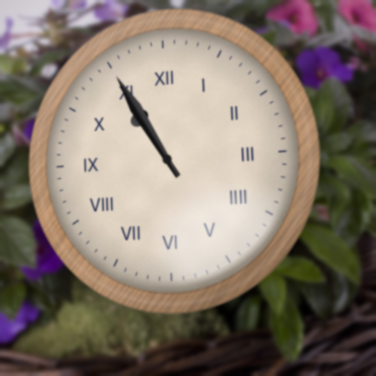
10:55
